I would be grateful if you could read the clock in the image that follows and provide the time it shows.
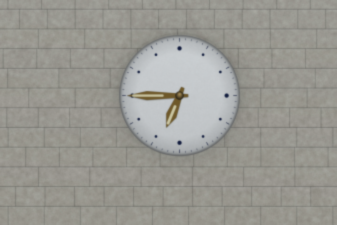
6:45
